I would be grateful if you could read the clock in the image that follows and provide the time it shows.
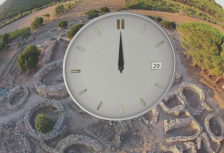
12:00
